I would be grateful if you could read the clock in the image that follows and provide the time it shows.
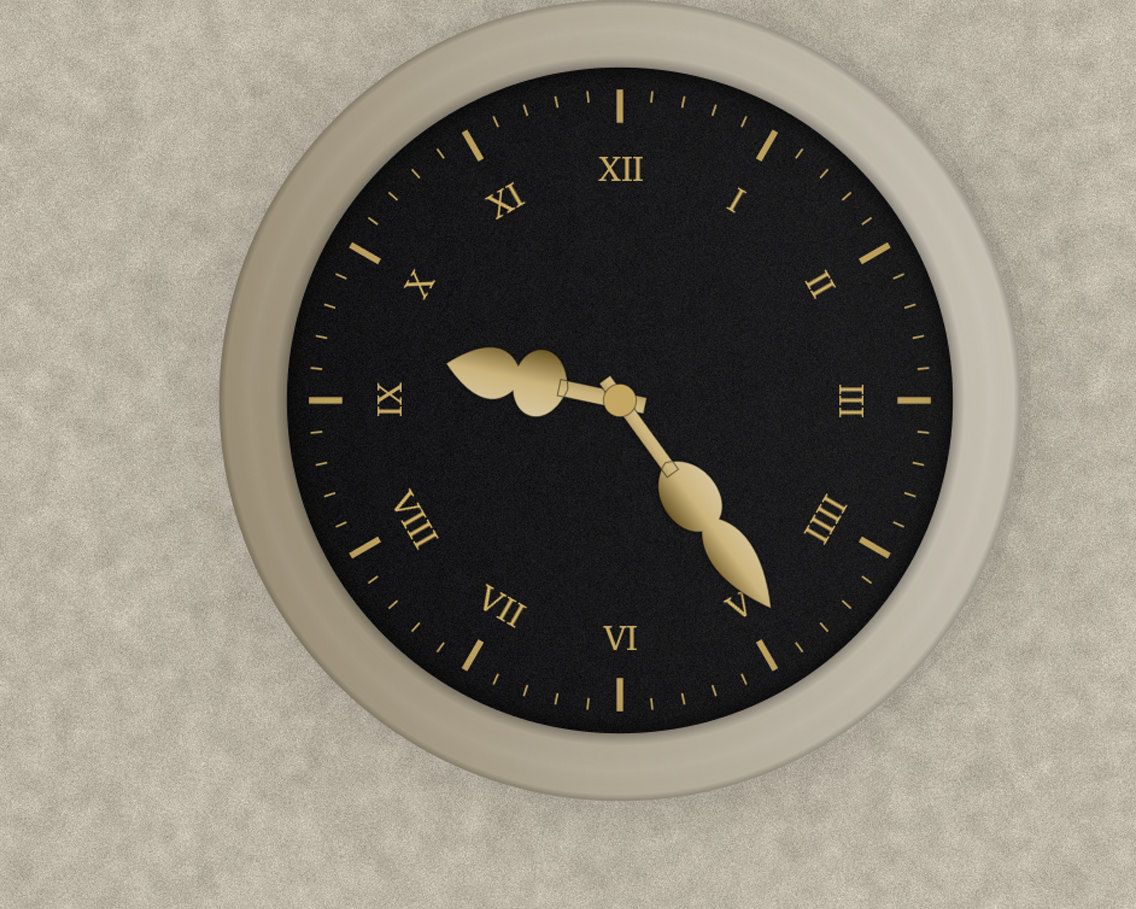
9:24
